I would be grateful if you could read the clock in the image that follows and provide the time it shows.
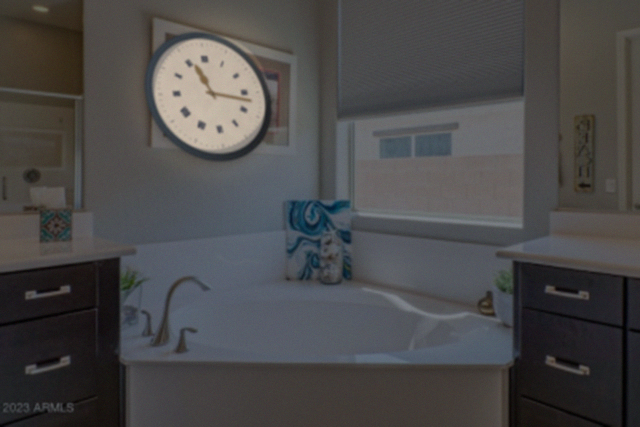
11:17
